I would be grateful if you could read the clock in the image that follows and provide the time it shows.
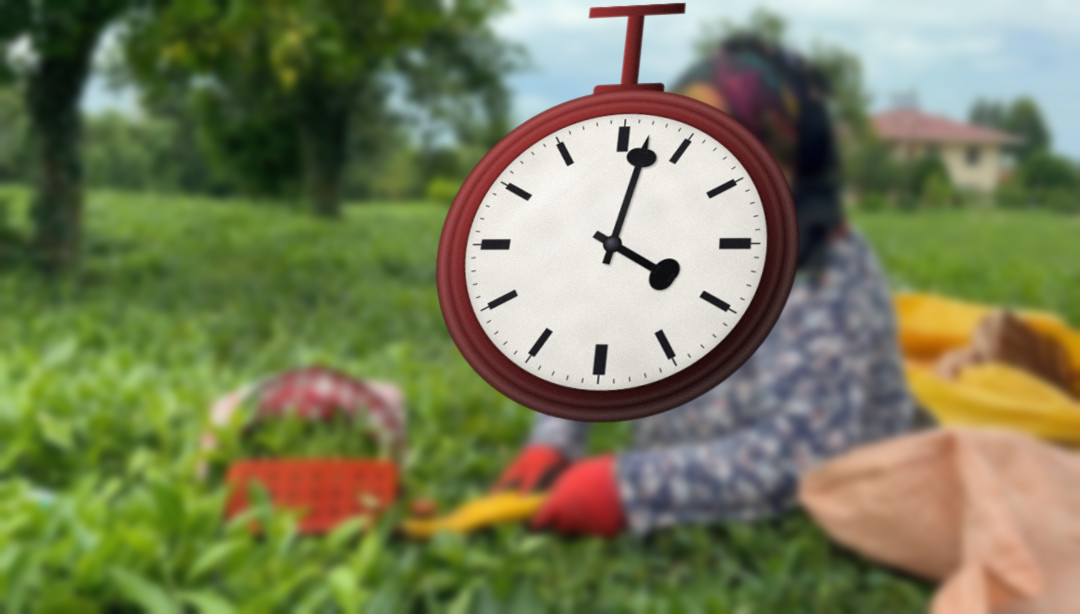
4:02
